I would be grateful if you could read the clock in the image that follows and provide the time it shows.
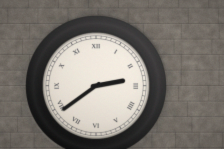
2:39
